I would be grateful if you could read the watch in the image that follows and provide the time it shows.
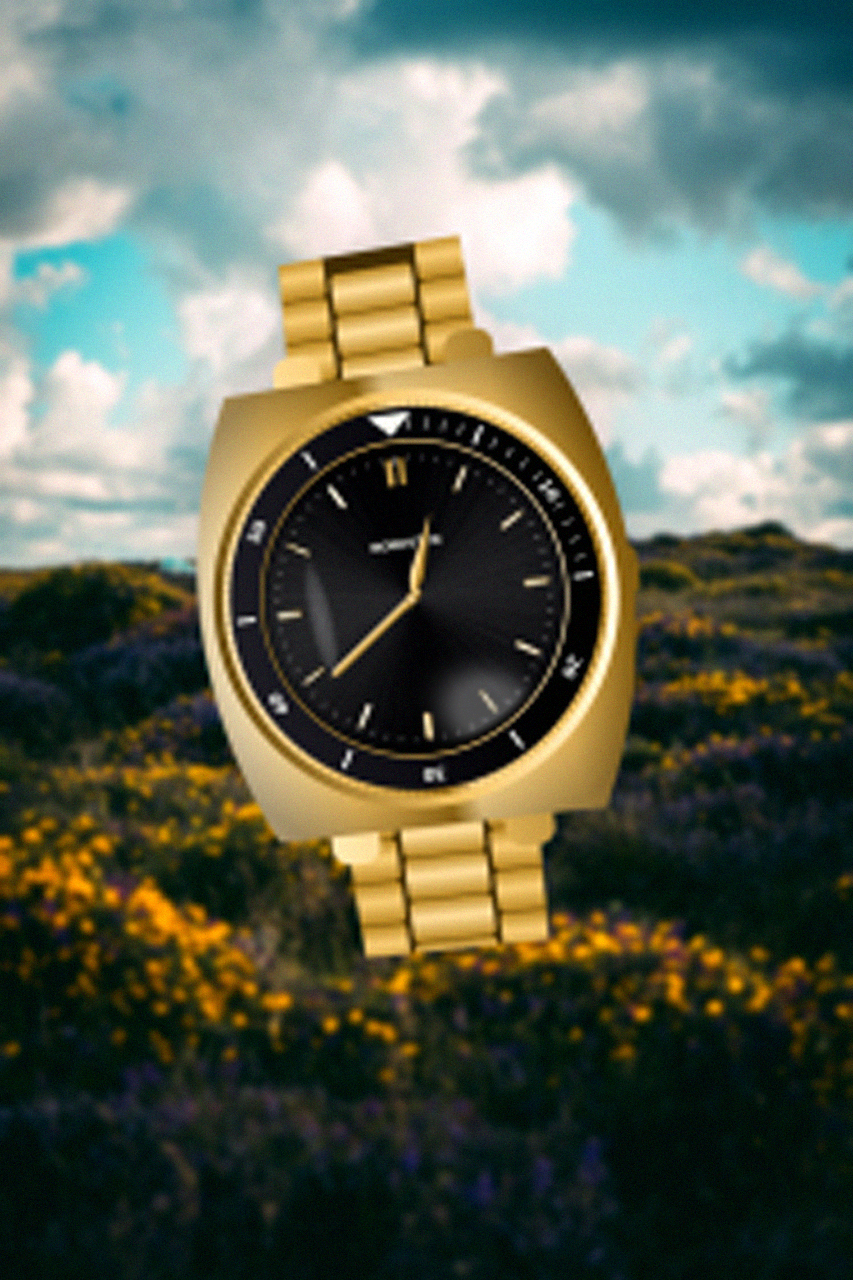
12:39
